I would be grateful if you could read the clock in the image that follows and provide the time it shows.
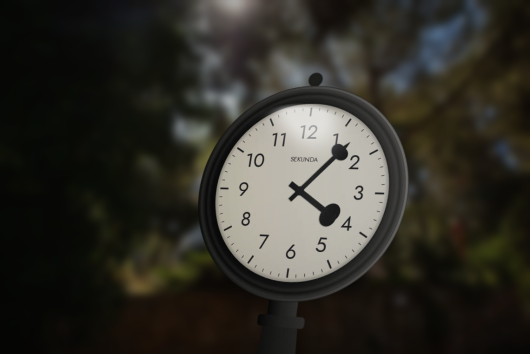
4:07
